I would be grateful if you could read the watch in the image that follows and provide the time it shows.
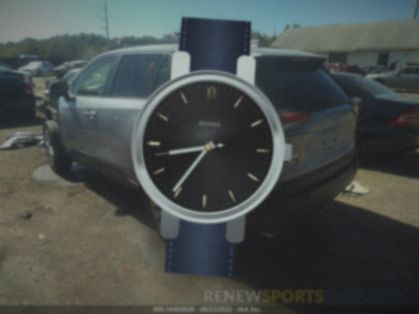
8:35:43
